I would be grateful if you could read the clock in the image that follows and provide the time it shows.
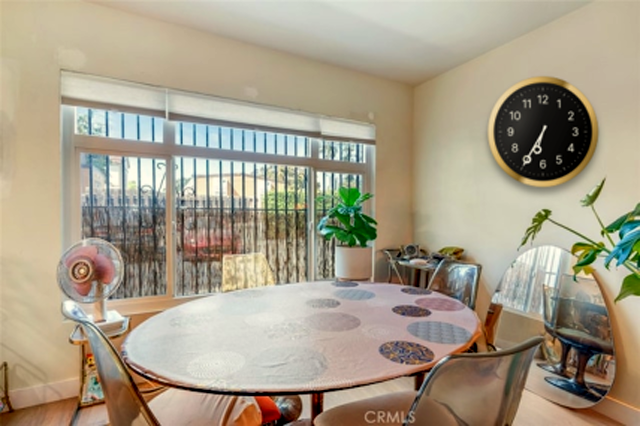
6:35
